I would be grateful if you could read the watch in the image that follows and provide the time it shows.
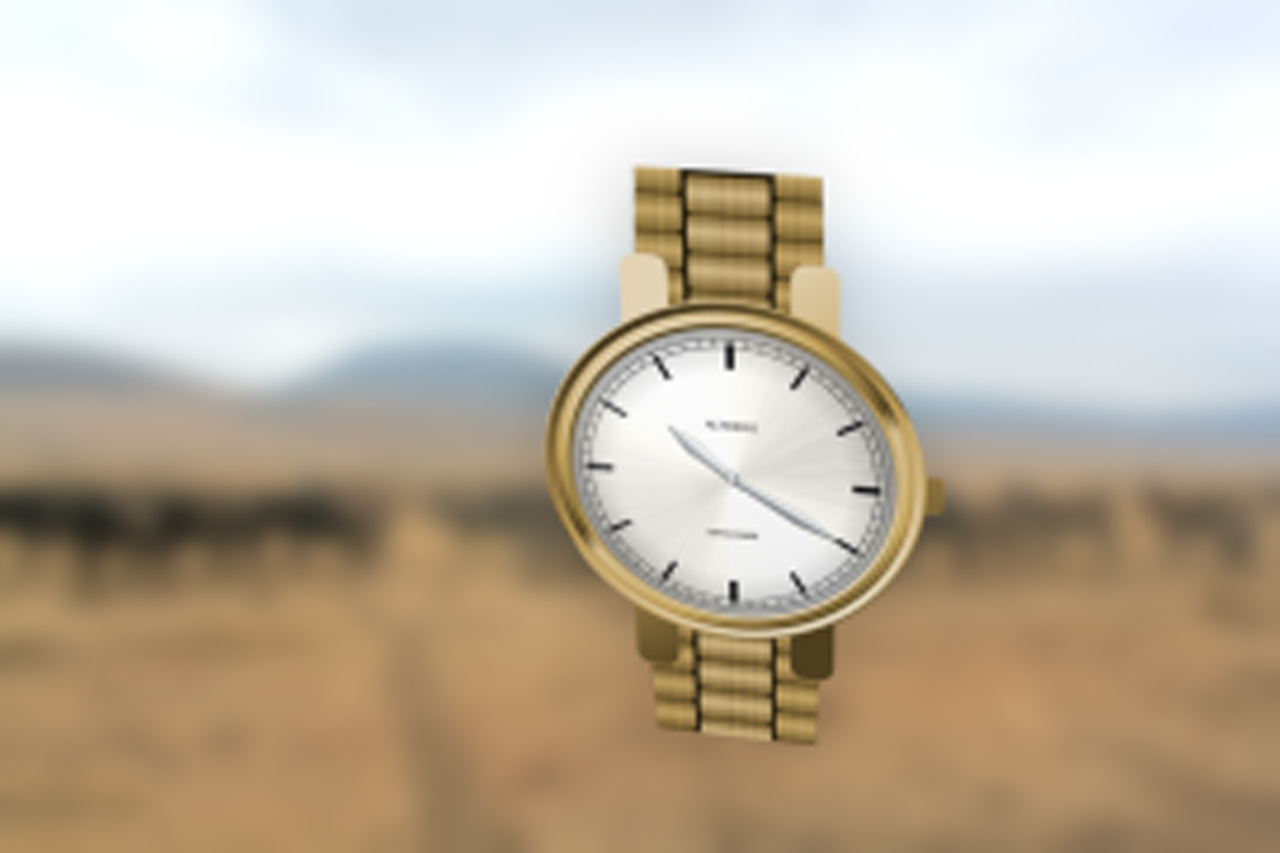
10:20
